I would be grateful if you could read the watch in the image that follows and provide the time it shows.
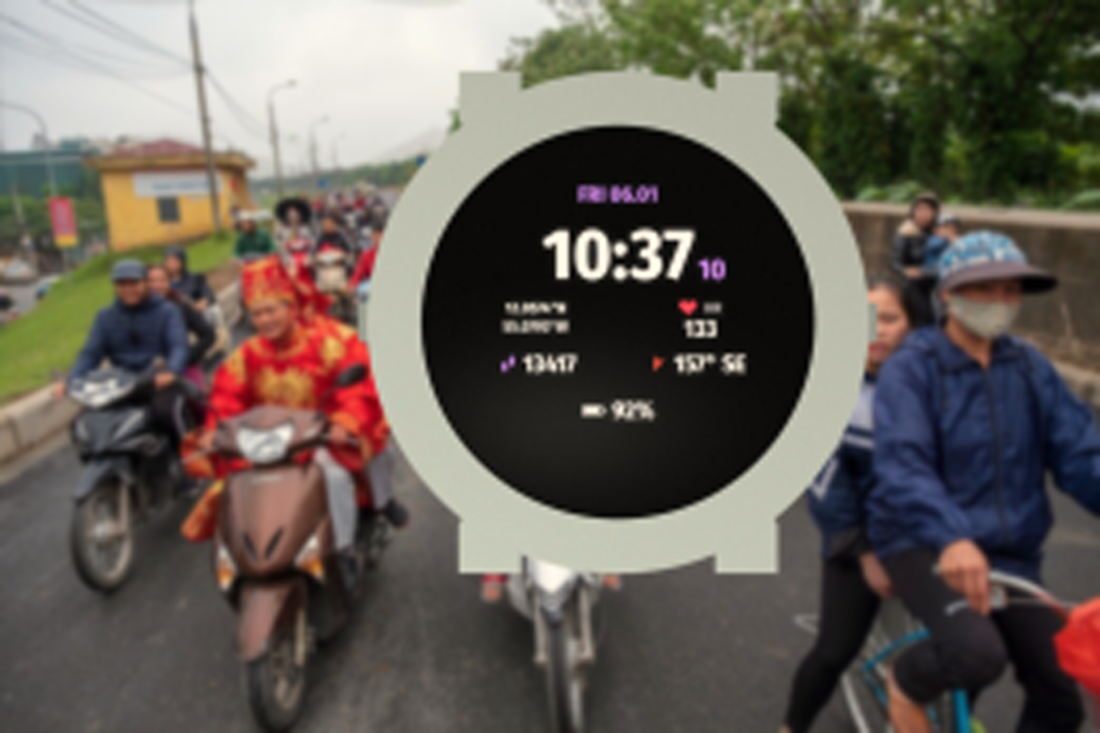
10:37
